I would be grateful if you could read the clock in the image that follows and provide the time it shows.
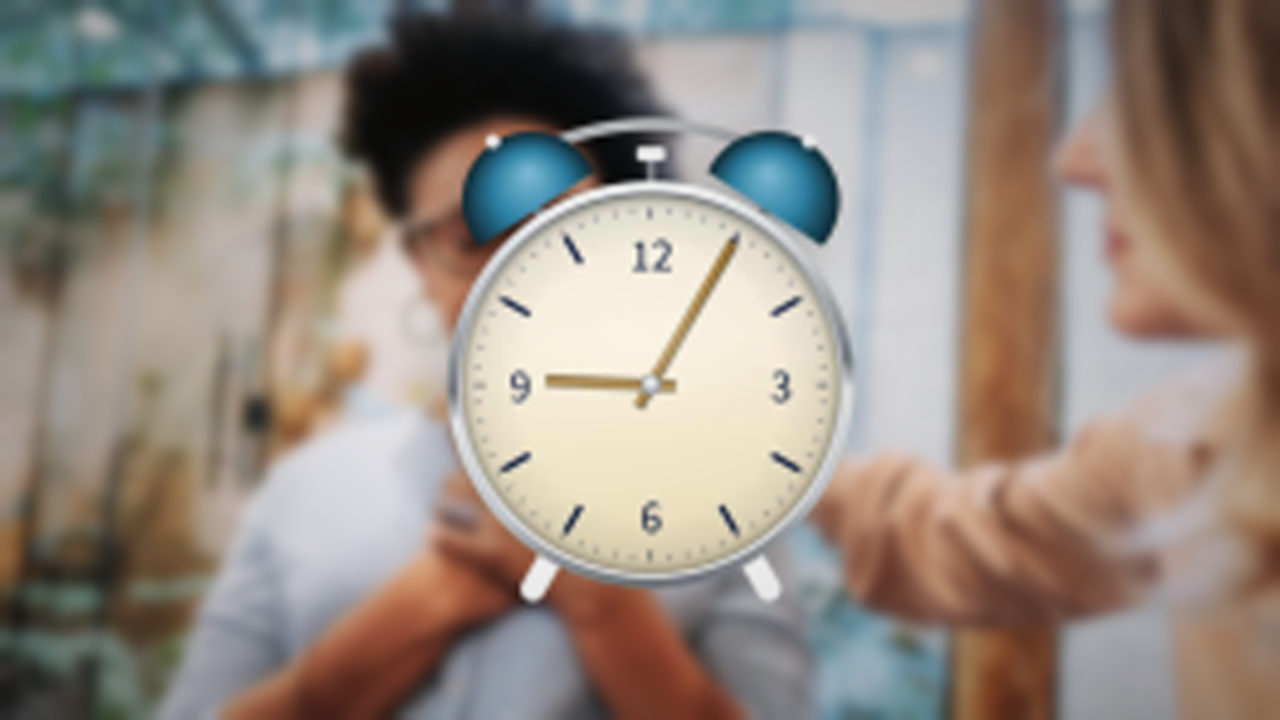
9:05
